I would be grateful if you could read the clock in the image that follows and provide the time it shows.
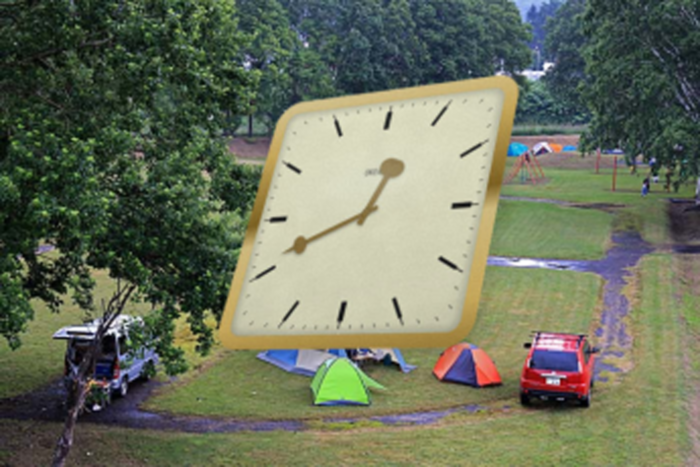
12:41
